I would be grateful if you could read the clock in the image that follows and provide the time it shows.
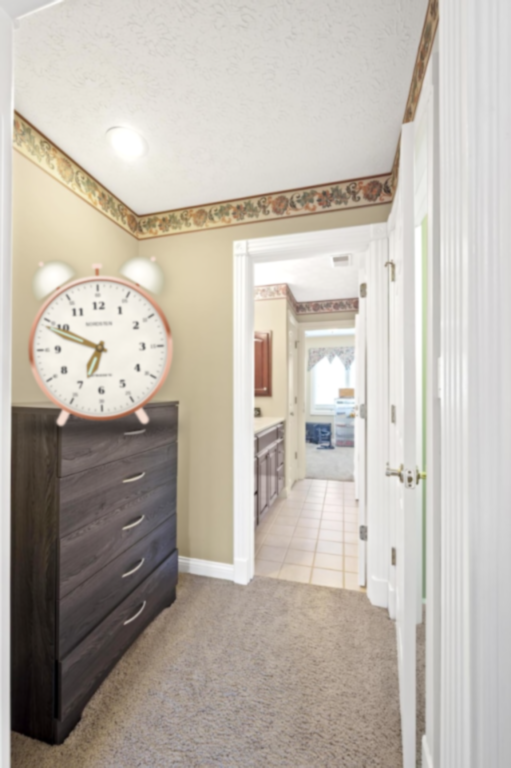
6:49
